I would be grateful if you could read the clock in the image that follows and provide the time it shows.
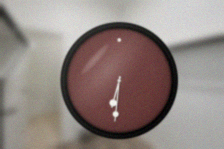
6:31
